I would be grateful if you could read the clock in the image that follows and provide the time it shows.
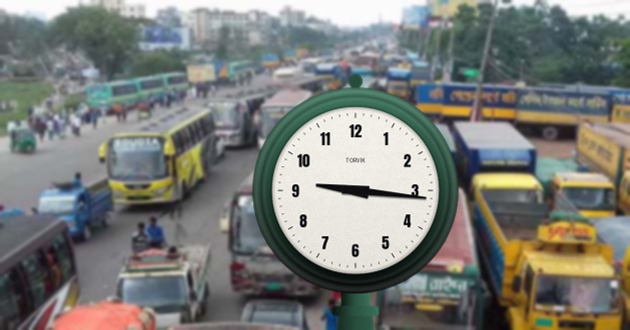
9:16
